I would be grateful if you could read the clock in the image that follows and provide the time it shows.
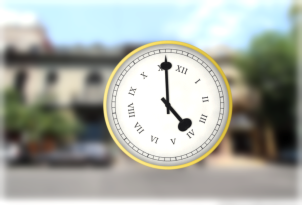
3:56
